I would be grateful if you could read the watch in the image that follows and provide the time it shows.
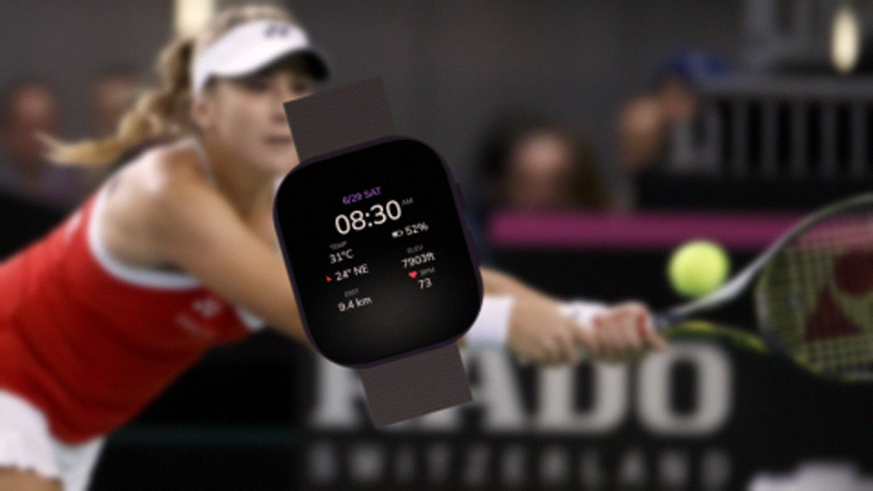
8:30
